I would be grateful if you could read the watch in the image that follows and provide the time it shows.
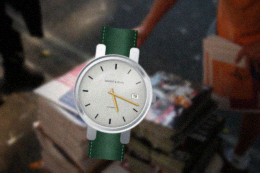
5:18
